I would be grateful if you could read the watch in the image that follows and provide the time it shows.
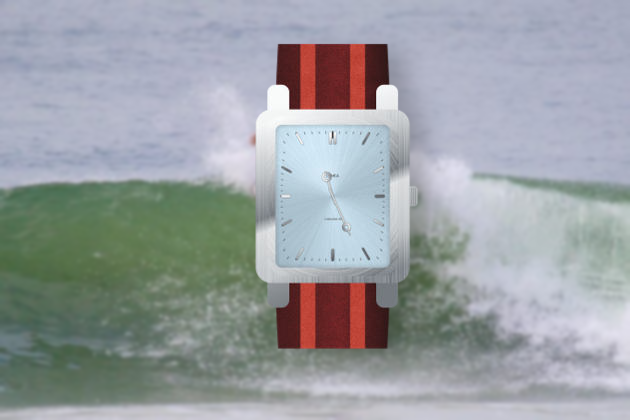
11:26
